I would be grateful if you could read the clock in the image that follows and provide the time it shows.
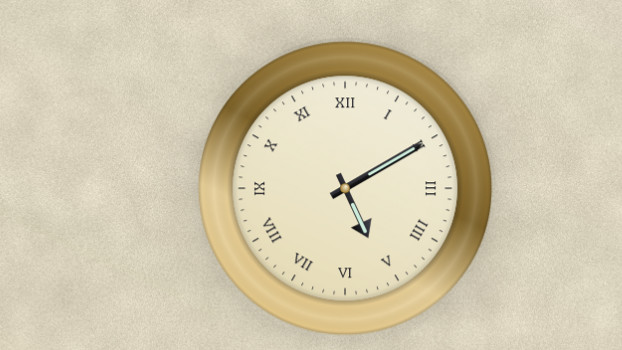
5:10
